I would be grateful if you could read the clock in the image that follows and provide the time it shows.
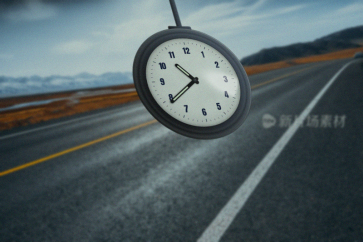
10:39
